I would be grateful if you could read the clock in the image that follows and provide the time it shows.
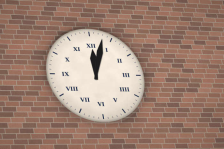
12:03
